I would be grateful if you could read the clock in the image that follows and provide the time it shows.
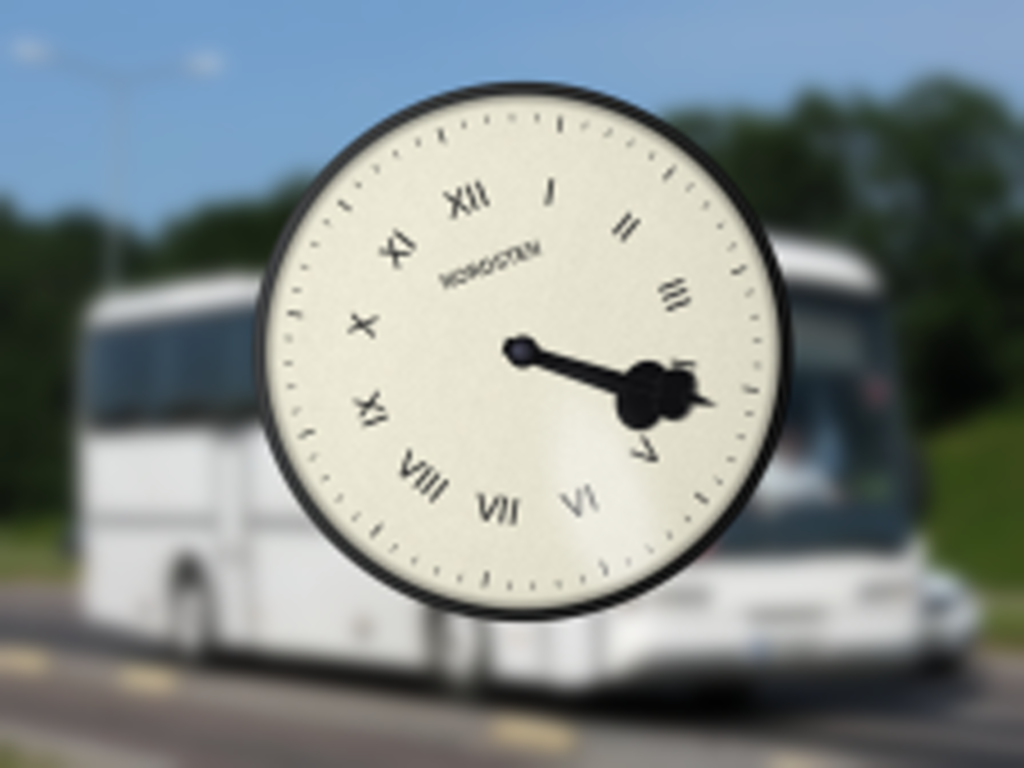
4:21
